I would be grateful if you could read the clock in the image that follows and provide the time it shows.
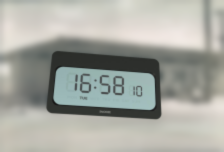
16:58:10
